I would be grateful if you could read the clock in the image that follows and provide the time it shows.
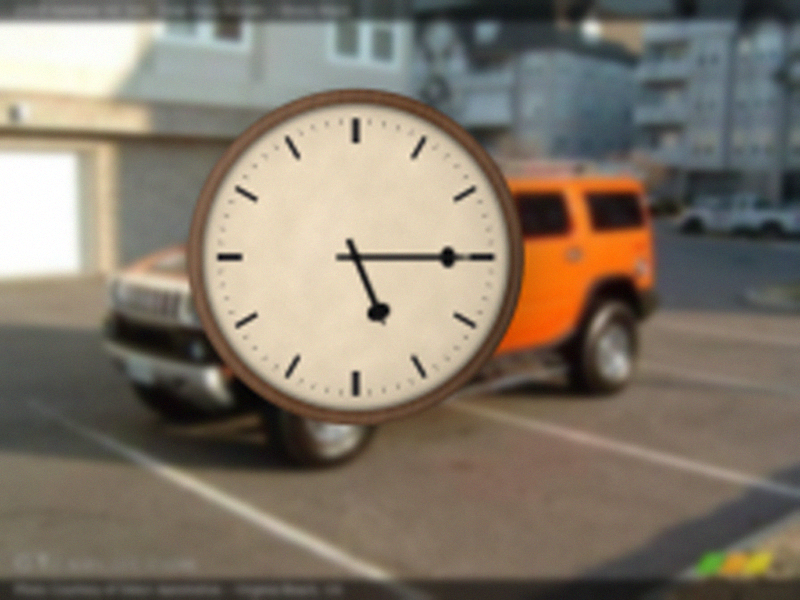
5:15
